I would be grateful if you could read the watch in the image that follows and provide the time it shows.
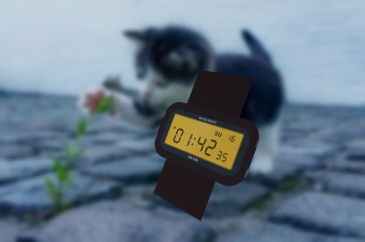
1:42:35
